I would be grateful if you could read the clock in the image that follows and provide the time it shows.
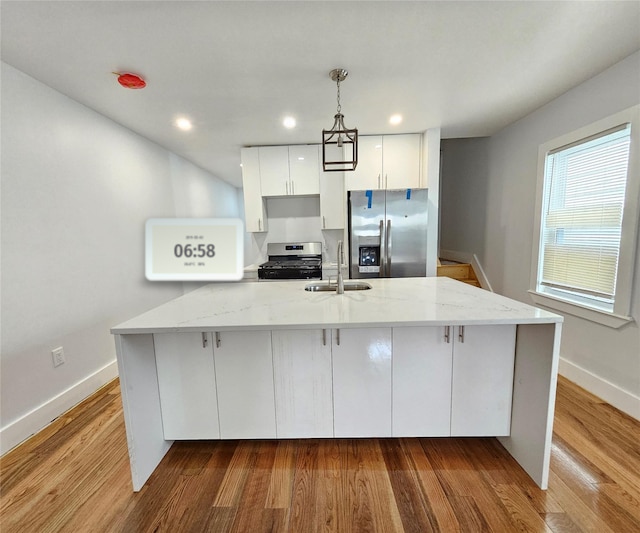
6:58
